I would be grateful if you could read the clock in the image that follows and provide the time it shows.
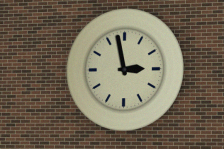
2:58
